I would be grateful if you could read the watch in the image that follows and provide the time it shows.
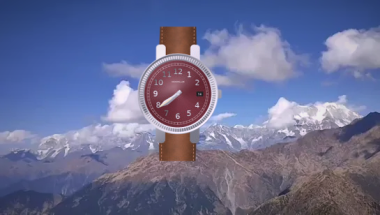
7:39
